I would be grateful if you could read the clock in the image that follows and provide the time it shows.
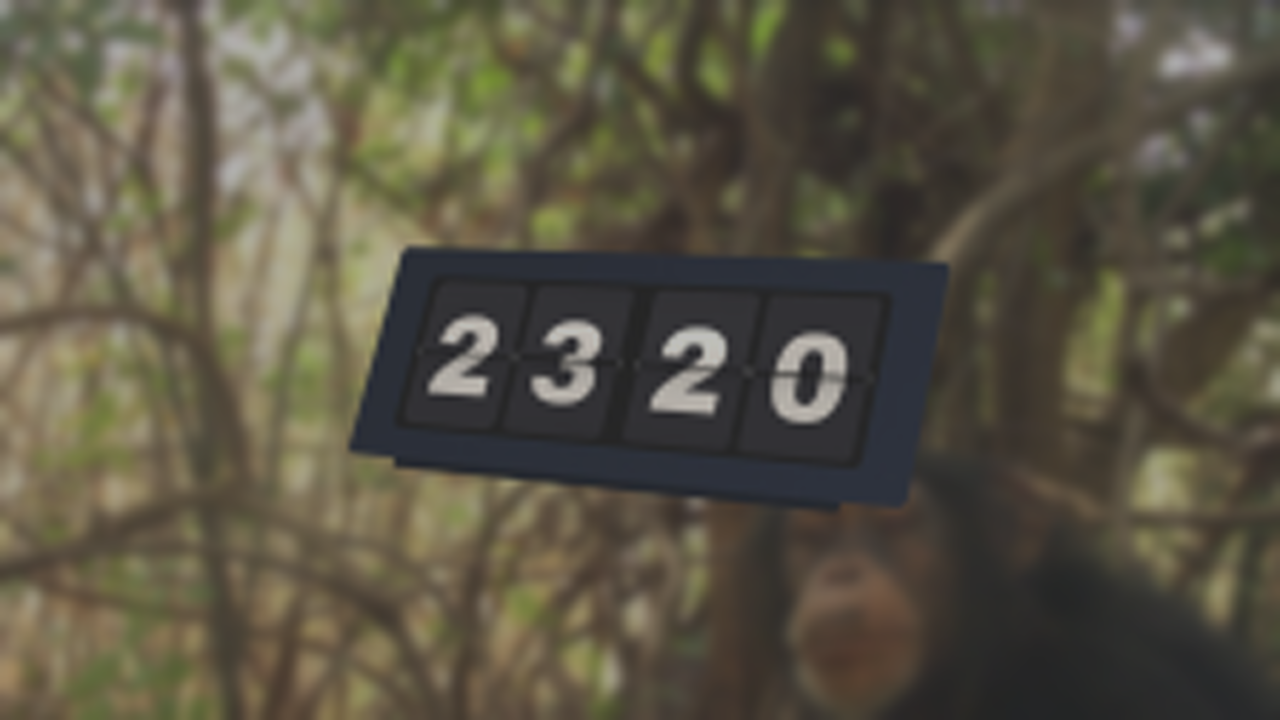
23:20
